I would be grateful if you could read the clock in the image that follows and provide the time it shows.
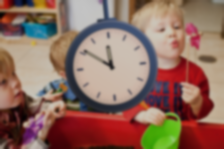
11:51
